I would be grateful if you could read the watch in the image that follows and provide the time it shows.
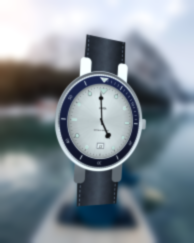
4:59
